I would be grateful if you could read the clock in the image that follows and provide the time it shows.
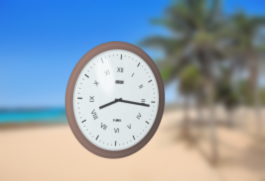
8:16
